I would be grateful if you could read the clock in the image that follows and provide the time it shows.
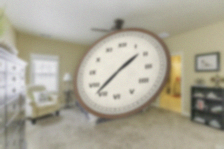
1:37
